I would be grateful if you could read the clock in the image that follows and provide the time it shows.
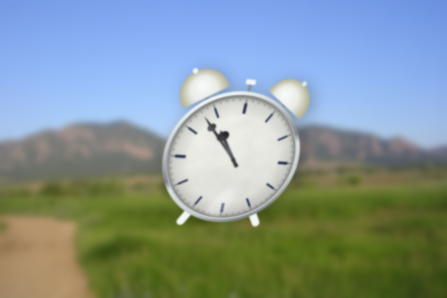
10:53
